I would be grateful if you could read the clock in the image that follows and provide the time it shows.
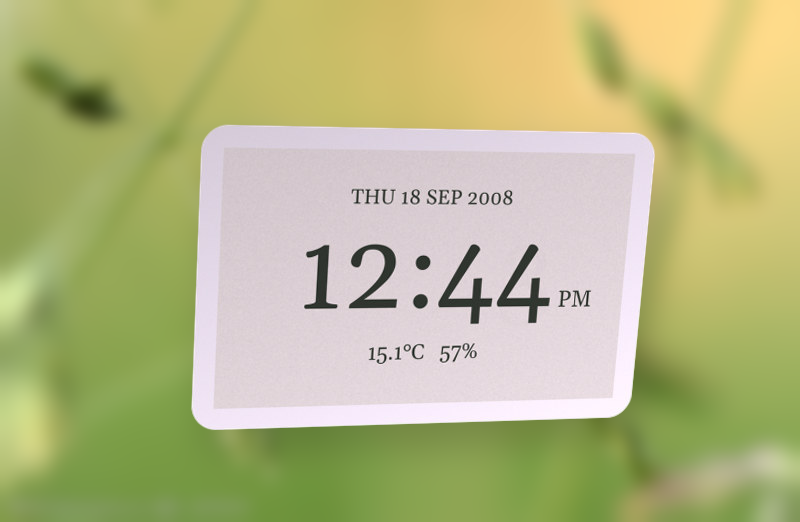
12:44
